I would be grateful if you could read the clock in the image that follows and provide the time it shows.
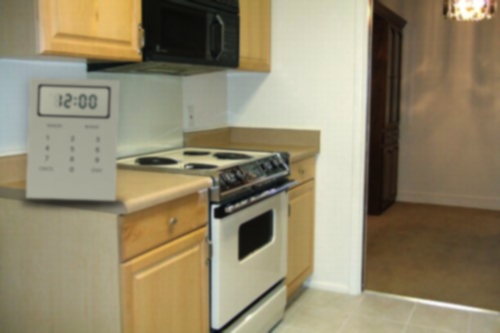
12:00
